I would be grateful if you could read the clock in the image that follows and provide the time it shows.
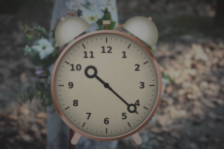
10:22
